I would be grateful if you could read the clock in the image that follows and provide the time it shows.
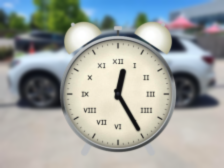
12:25
